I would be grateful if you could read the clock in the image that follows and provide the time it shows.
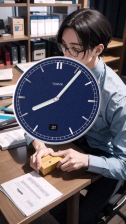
8:06
